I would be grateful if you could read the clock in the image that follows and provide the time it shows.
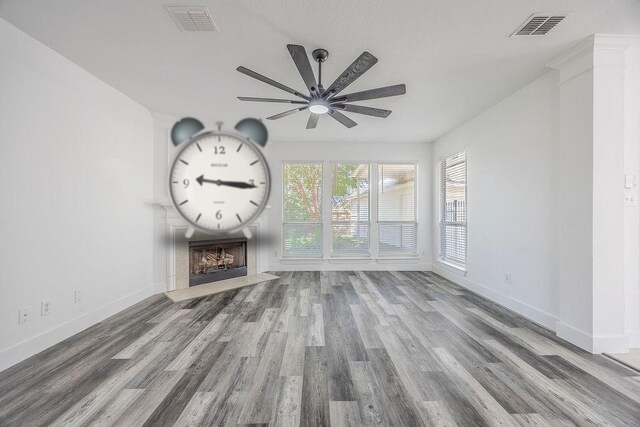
9:16
